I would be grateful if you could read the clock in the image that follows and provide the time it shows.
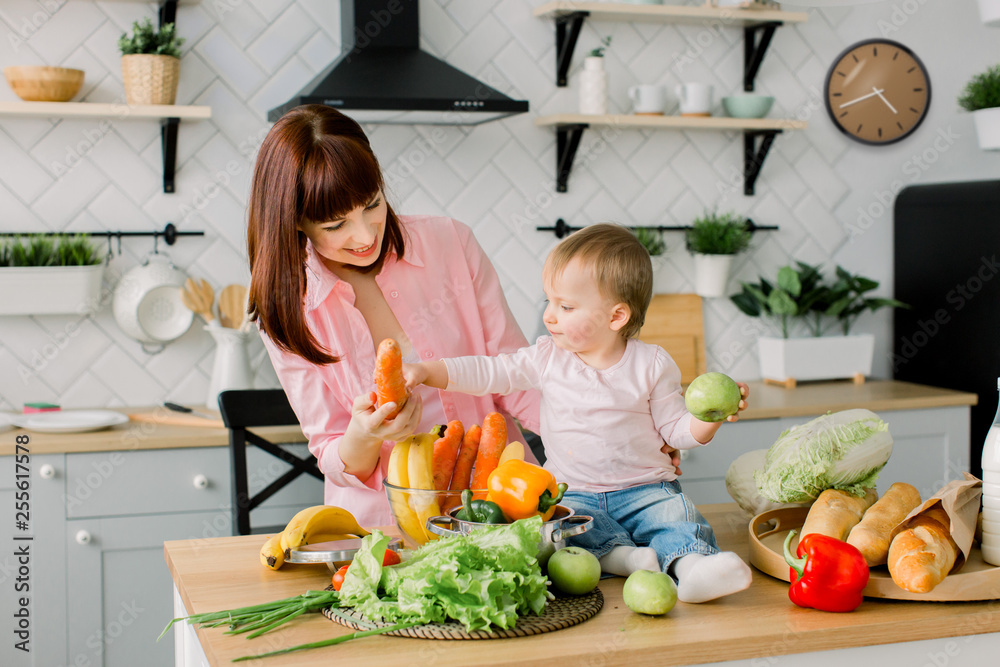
4:42
